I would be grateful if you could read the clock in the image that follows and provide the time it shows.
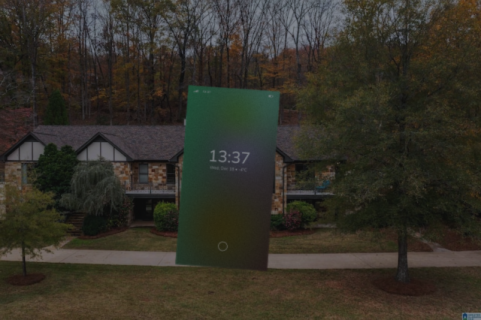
13:37
